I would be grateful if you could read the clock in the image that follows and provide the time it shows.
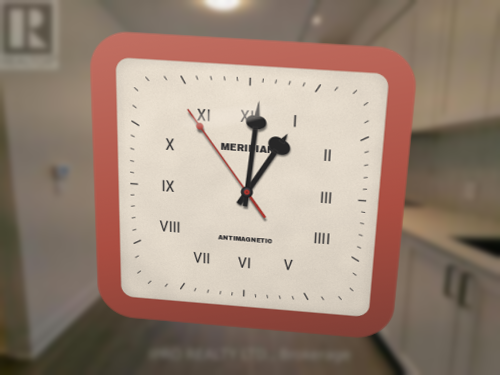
1:00:54
